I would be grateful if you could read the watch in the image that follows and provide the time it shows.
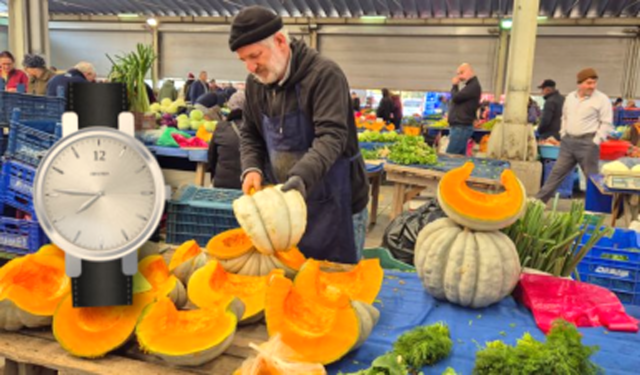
7:46
